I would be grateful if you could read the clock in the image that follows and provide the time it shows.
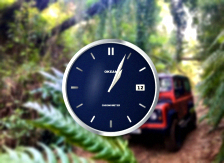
1:04
